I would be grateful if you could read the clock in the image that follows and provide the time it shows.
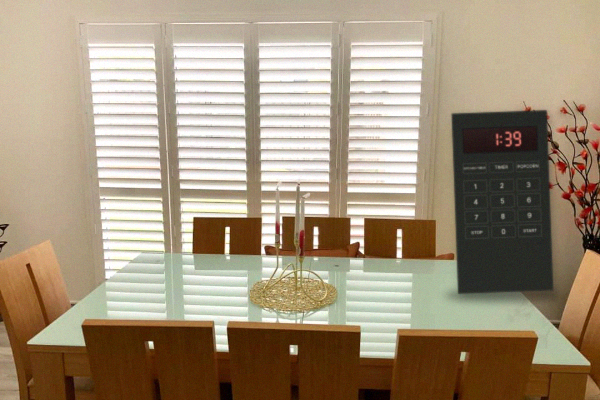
1:39
